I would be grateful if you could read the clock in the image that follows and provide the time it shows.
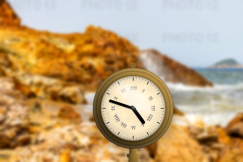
4:48
